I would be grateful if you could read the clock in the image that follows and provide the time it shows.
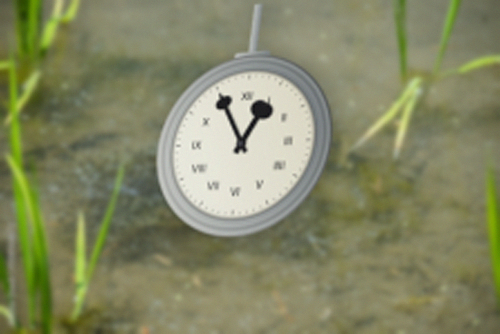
12:55
